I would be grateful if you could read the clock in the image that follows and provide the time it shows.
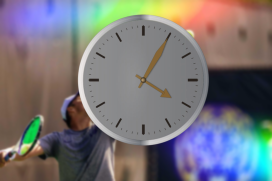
4:05
